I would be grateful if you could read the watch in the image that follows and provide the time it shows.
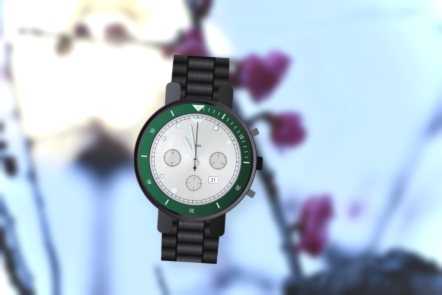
10:58
